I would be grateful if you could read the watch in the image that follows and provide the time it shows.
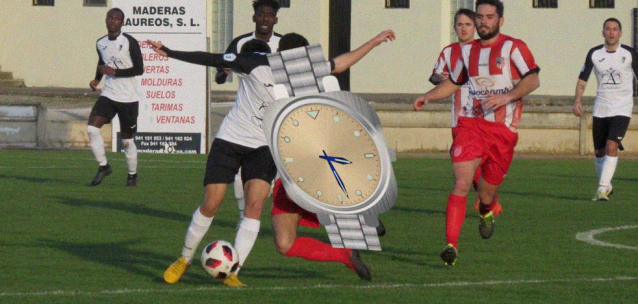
3:28
